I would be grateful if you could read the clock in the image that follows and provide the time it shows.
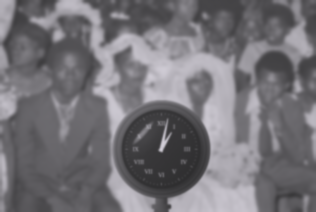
1:02
